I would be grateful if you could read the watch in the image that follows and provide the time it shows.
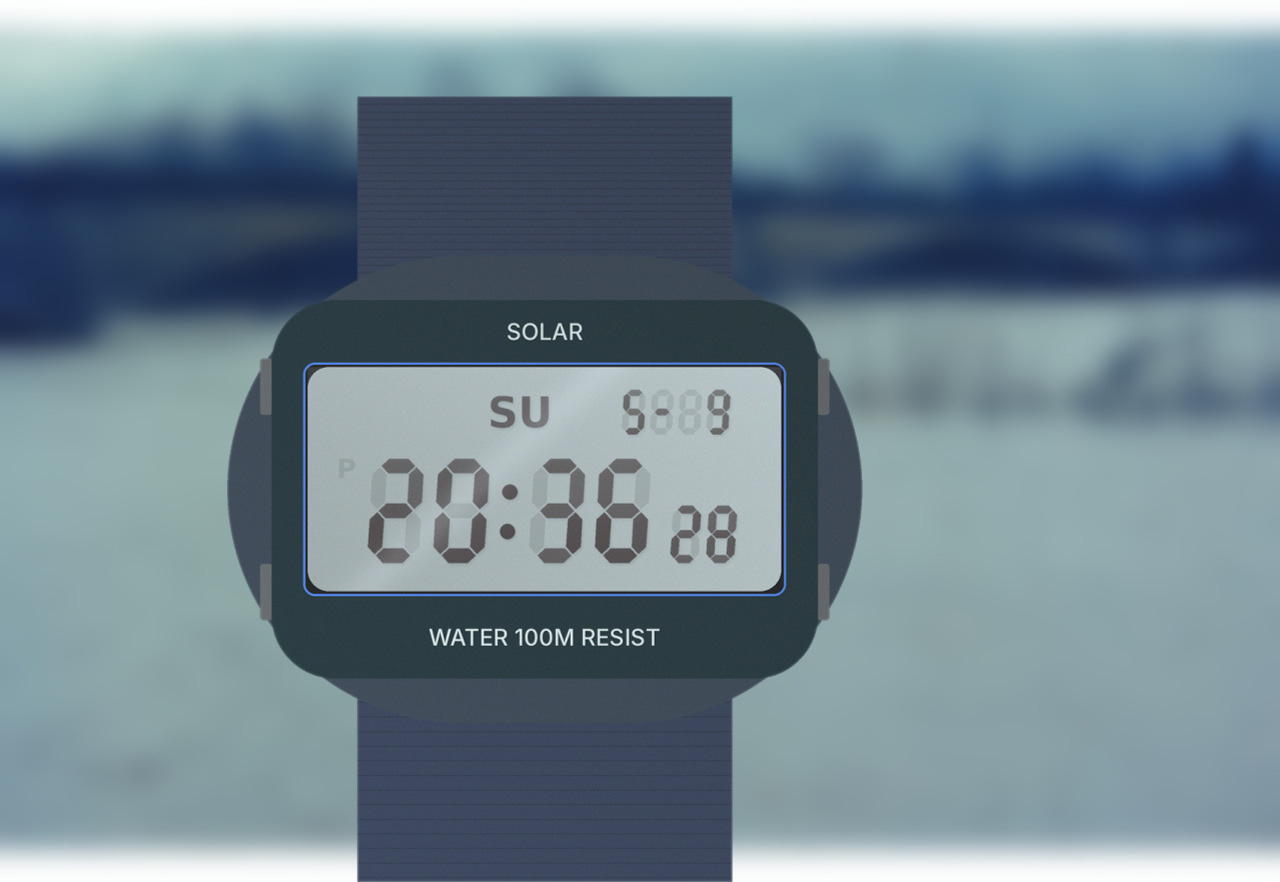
20:36:28
